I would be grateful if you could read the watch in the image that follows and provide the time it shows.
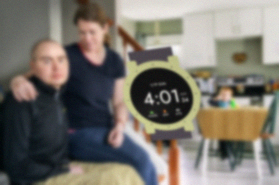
4:01
